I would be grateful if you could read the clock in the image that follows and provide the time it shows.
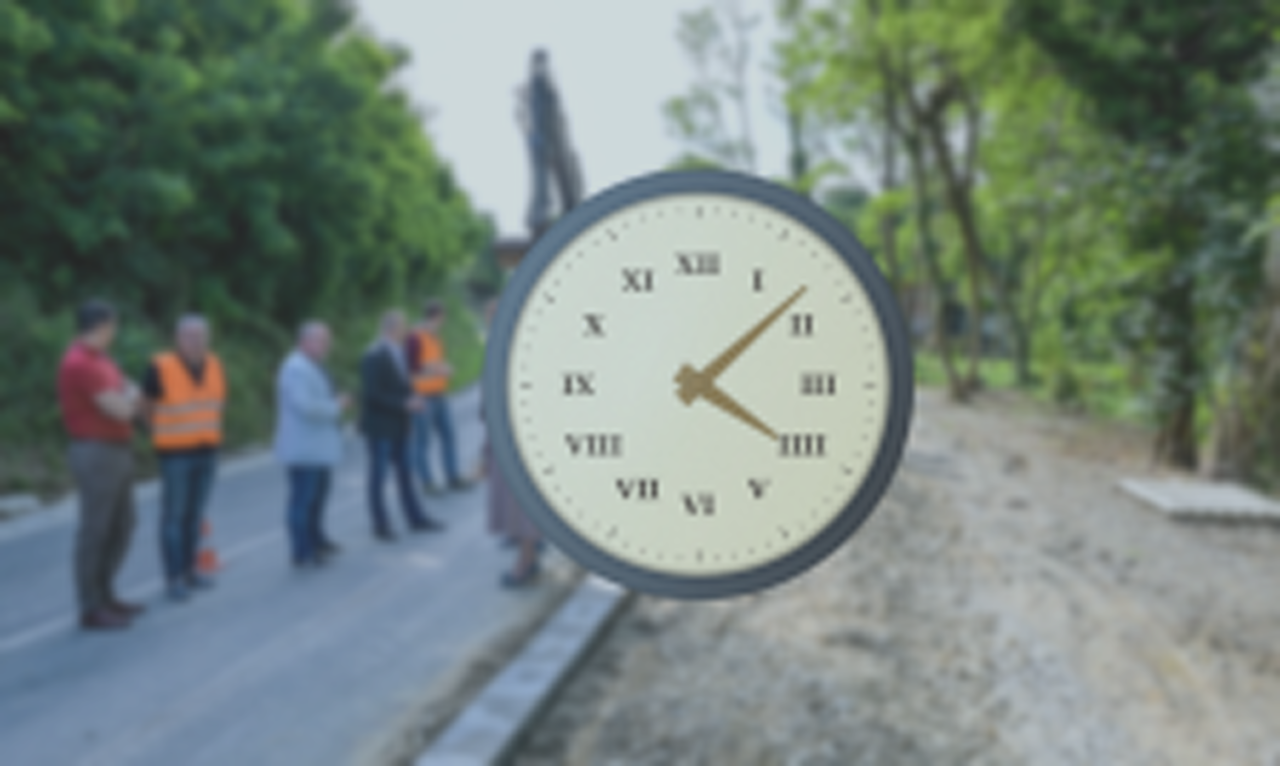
4:08
